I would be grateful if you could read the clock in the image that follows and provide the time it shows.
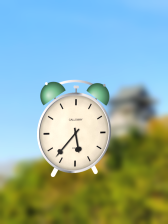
5:37
